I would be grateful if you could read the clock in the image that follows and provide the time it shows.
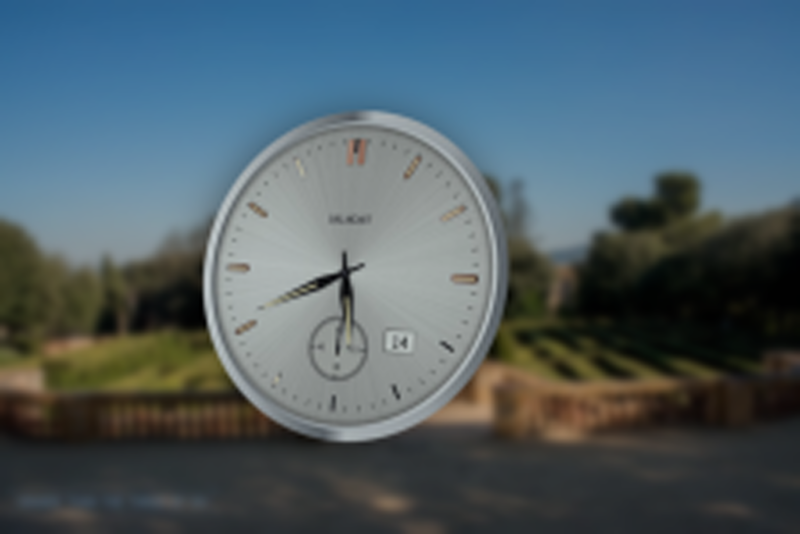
5:41
